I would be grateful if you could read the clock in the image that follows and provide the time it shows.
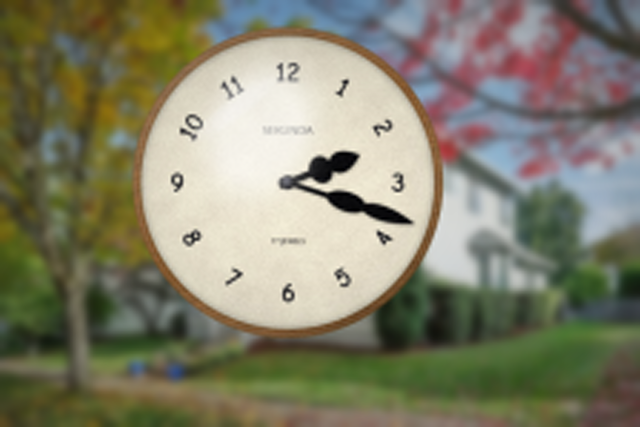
2:18
